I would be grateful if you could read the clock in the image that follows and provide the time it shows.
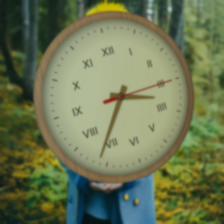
3:36:15
